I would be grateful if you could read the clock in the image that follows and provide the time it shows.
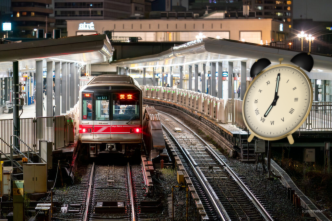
7:00
